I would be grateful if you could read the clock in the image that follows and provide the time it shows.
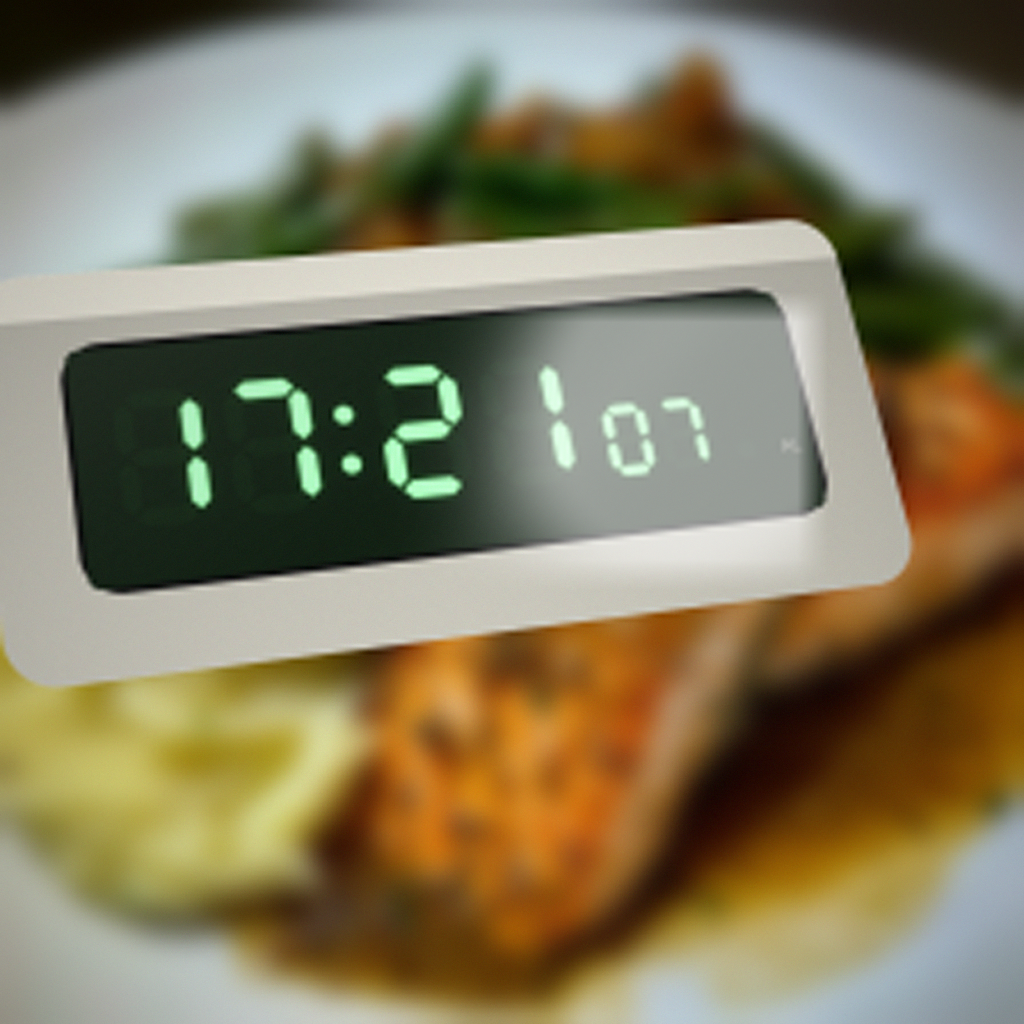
17:21:07
